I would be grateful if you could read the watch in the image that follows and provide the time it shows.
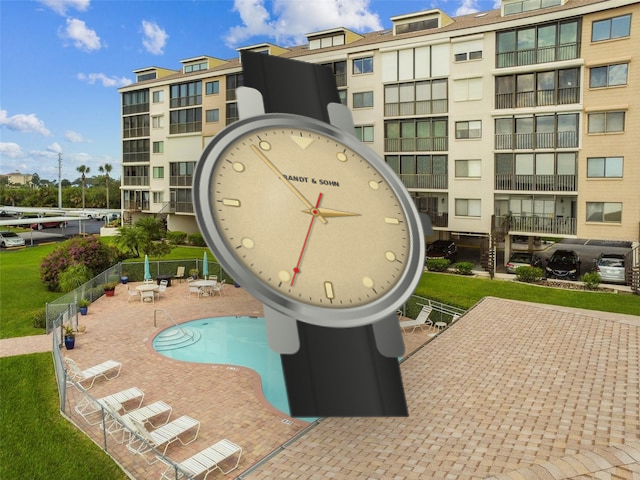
2:53:34
